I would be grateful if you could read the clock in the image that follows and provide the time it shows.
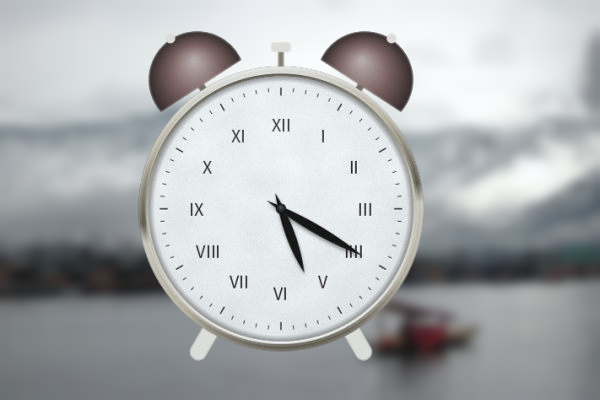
5:20
